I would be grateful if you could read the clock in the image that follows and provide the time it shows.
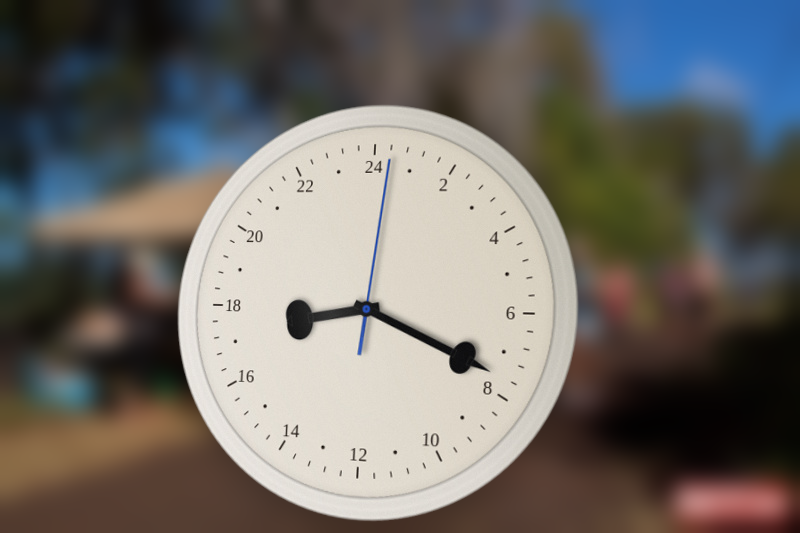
17:19:01
